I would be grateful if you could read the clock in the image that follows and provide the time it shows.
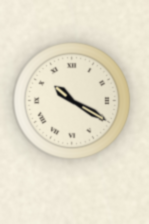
10:20
